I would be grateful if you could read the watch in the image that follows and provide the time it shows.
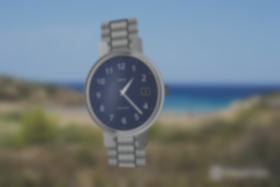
1:23
